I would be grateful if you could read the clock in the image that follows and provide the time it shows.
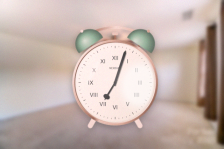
7:03
